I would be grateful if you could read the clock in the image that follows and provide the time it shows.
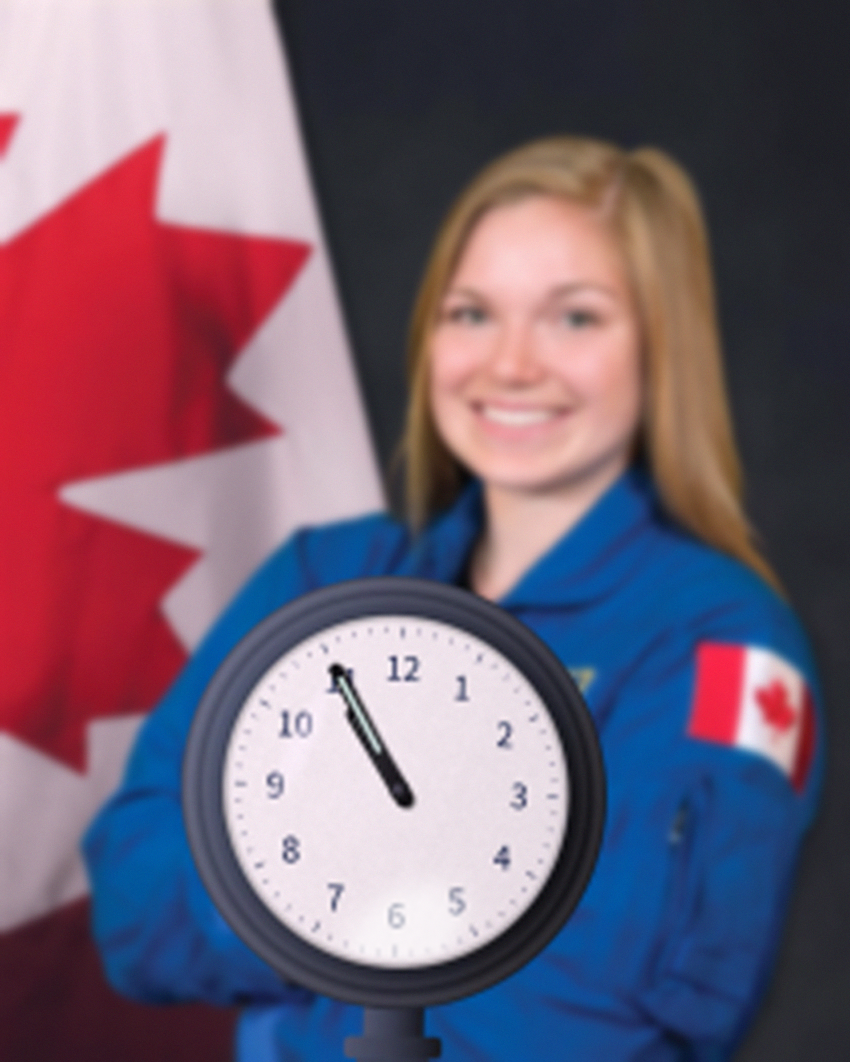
10:55
